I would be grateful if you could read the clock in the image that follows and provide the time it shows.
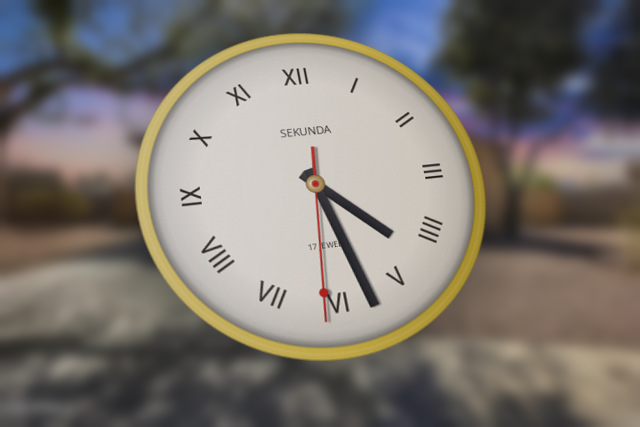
4:27:31
